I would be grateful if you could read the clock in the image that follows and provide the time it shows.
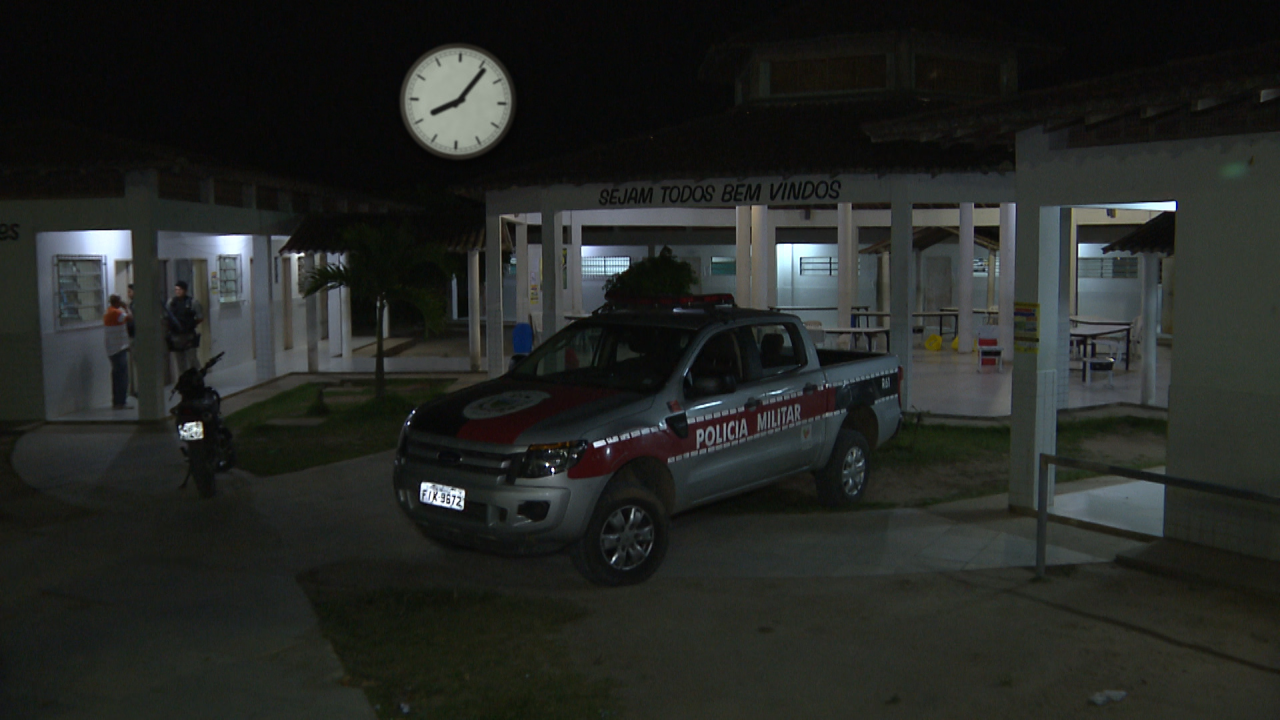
8:06
